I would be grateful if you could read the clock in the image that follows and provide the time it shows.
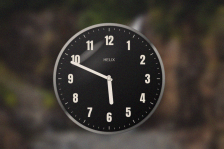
5:49
